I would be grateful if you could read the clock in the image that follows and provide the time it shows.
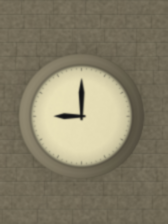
9:00
